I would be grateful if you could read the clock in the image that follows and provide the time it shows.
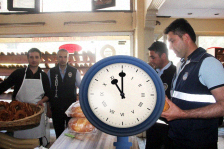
11:00
